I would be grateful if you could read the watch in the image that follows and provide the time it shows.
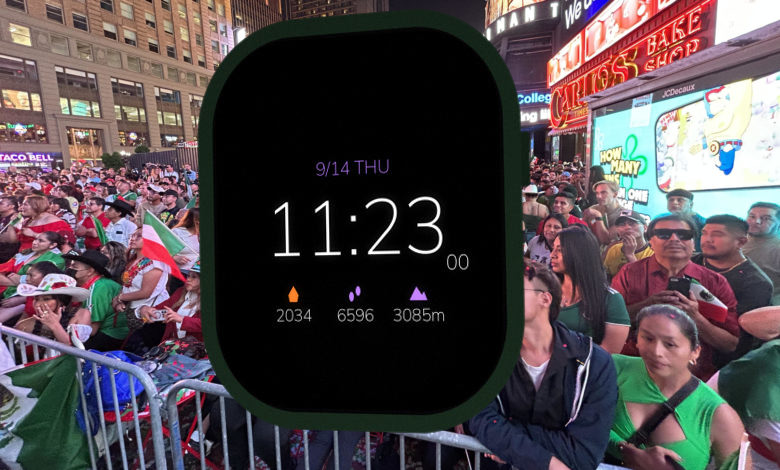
11:23:00
